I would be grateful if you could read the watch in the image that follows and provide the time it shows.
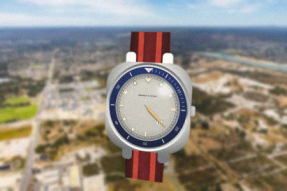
4:22
